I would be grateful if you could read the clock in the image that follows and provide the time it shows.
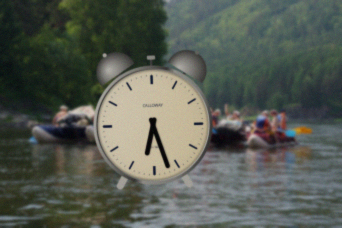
6:27
